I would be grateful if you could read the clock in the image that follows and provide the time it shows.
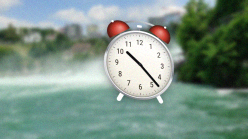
10:23
